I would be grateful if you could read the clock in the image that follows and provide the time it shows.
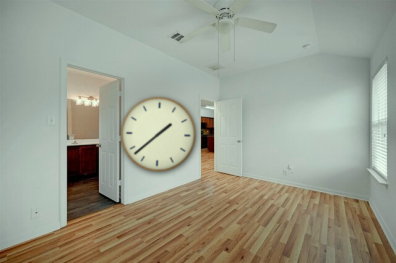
1:38
